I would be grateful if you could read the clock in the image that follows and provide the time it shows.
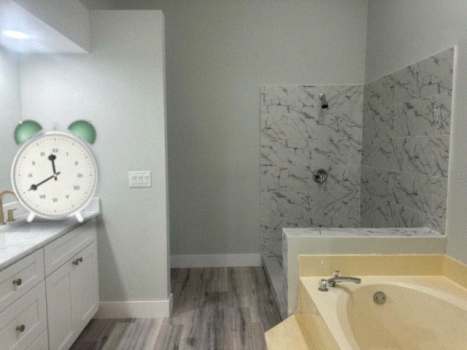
11:40
